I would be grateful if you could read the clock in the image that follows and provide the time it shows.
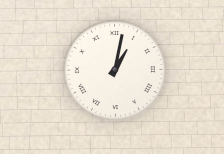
1:02
